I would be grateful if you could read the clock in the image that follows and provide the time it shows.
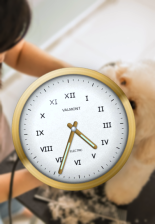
4:34
